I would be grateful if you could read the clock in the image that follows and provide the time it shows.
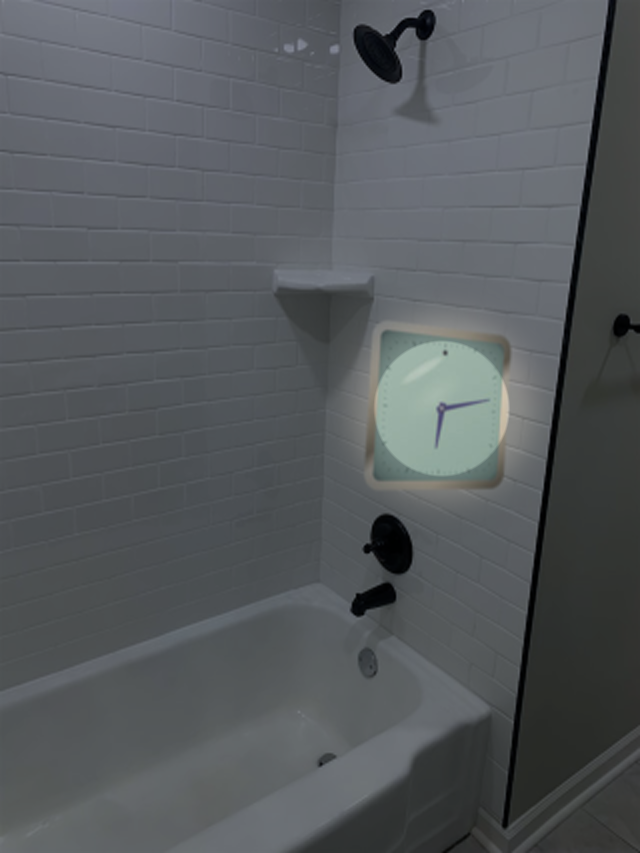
6:13
